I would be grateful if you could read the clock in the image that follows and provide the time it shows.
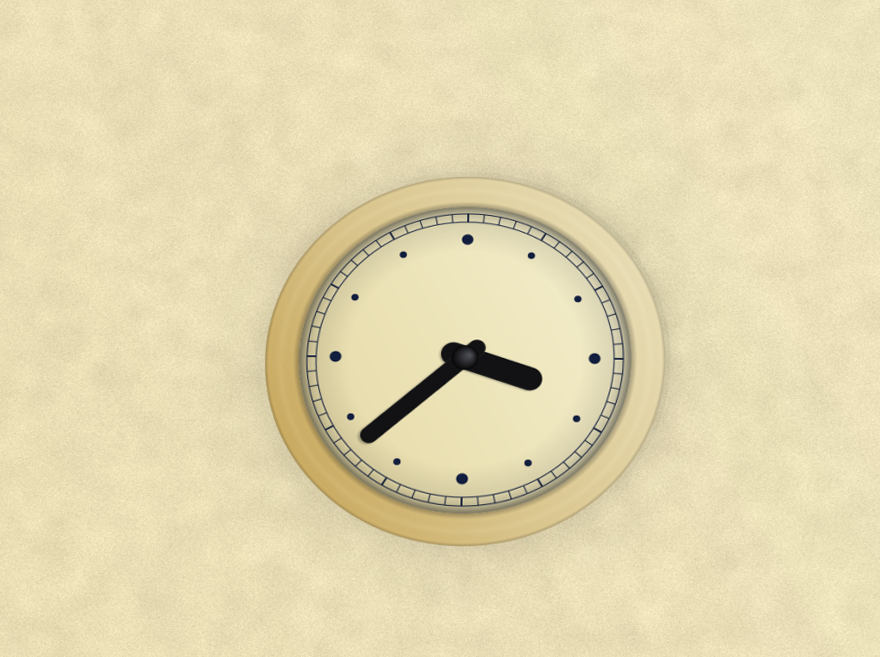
3:38
